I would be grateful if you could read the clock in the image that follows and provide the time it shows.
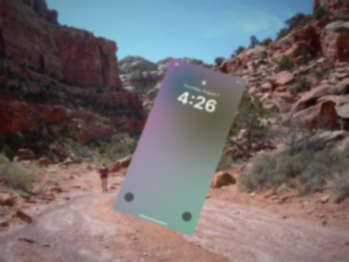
4:26
